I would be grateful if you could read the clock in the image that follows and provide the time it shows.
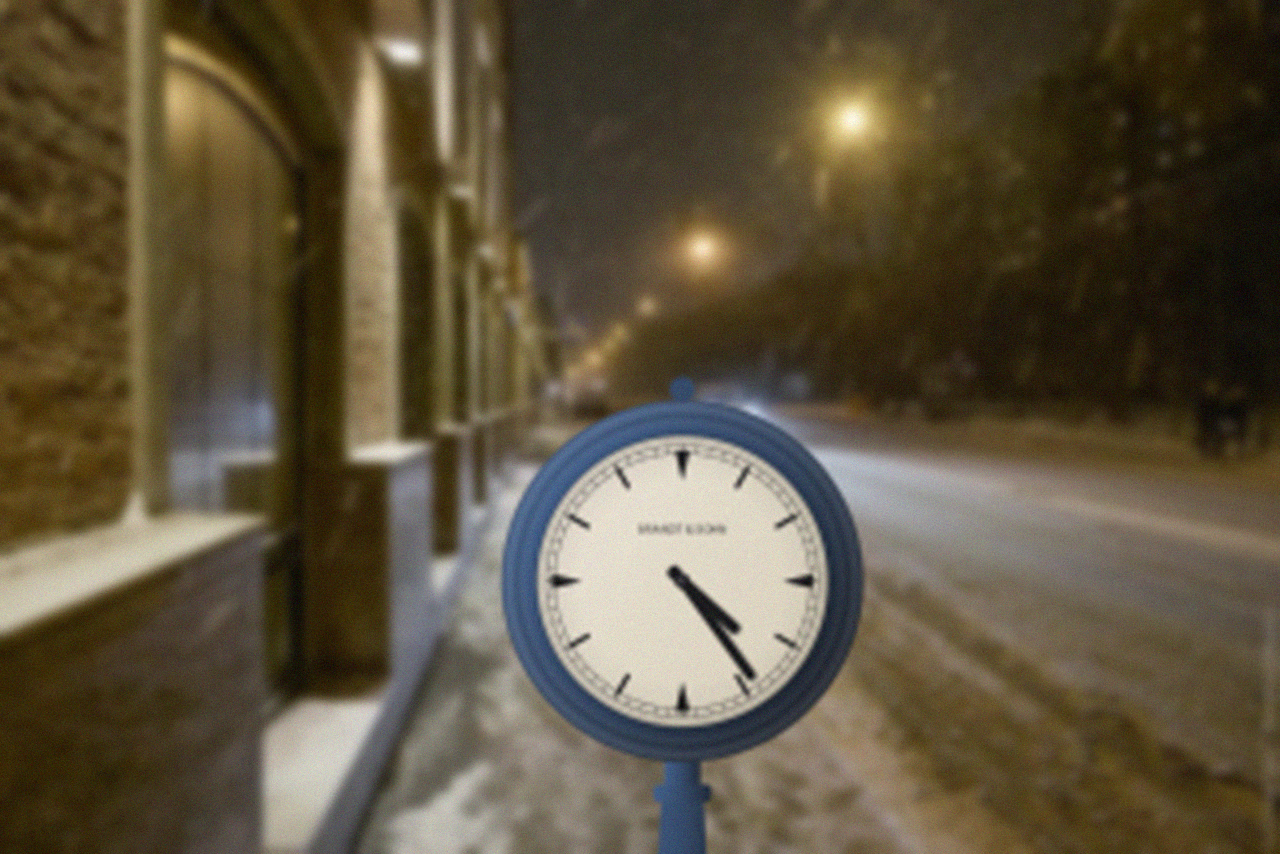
4:24
